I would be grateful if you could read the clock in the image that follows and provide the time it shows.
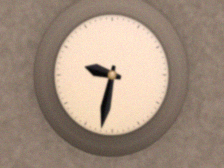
9:32
